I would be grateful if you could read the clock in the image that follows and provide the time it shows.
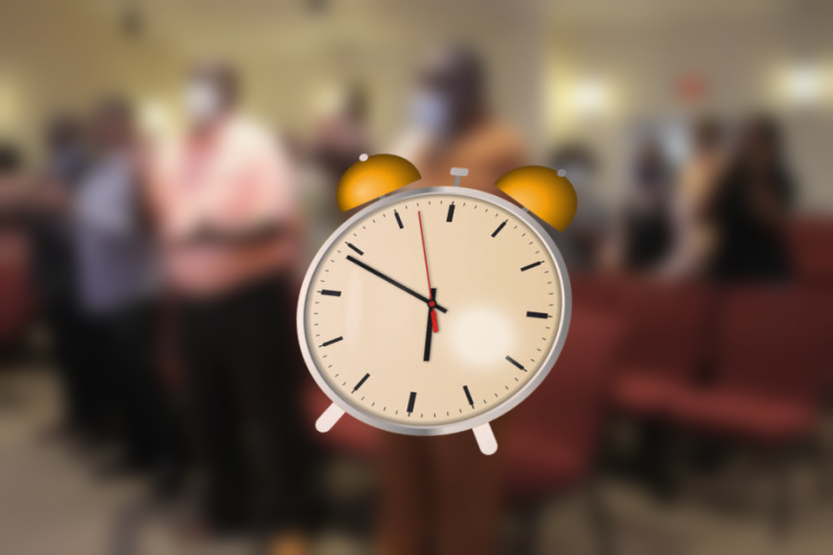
5:48:57
